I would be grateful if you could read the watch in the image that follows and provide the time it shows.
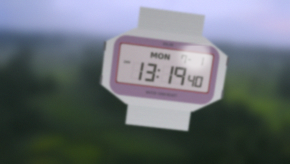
13:19:40
